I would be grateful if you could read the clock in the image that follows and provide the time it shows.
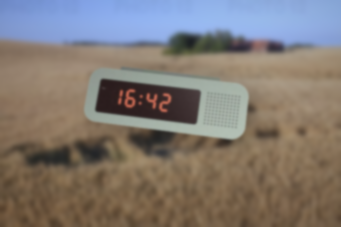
16:42
